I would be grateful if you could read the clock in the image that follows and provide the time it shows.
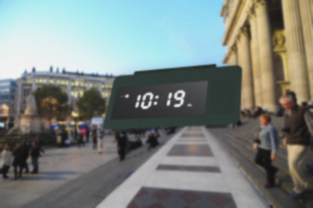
10:19
